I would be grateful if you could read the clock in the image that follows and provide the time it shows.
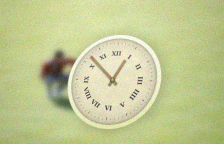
12:52
